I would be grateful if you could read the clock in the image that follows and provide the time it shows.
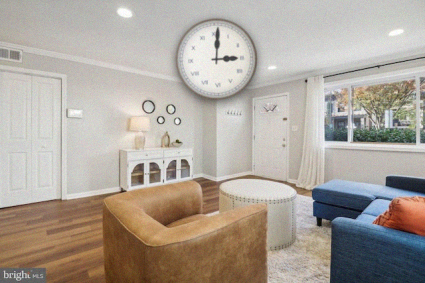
3:01
